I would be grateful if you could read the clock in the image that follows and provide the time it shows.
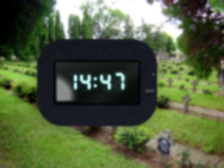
14:47
